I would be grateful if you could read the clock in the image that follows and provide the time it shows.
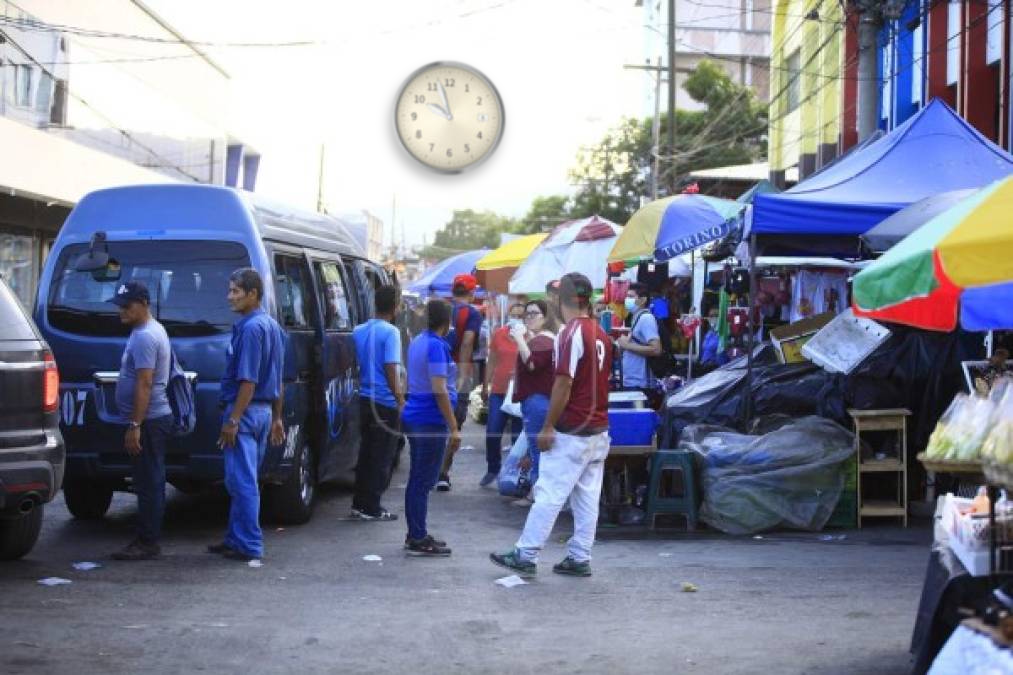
9:57
